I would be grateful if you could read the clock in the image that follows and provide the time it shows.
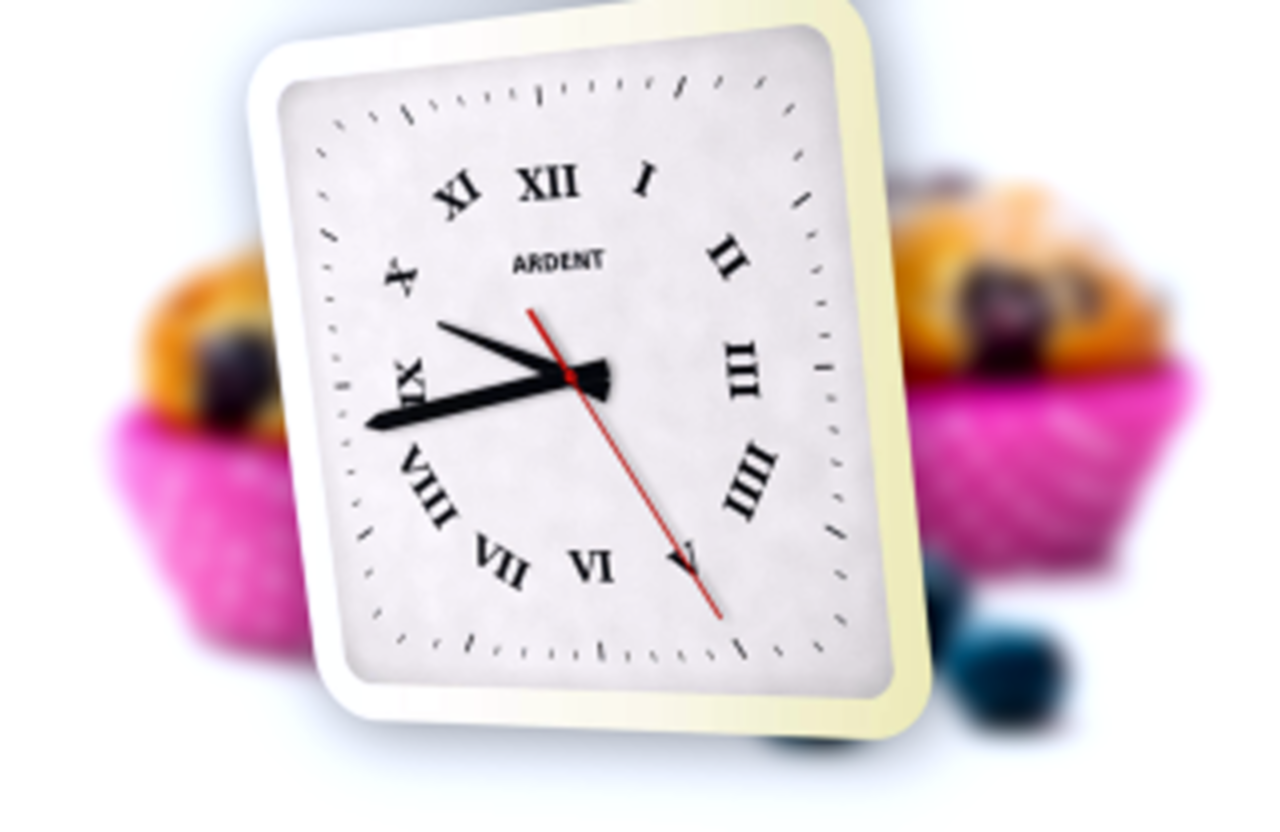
9:43:25
